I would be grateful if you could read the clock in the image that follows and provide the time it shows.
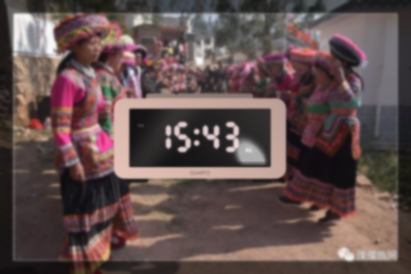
15:43
